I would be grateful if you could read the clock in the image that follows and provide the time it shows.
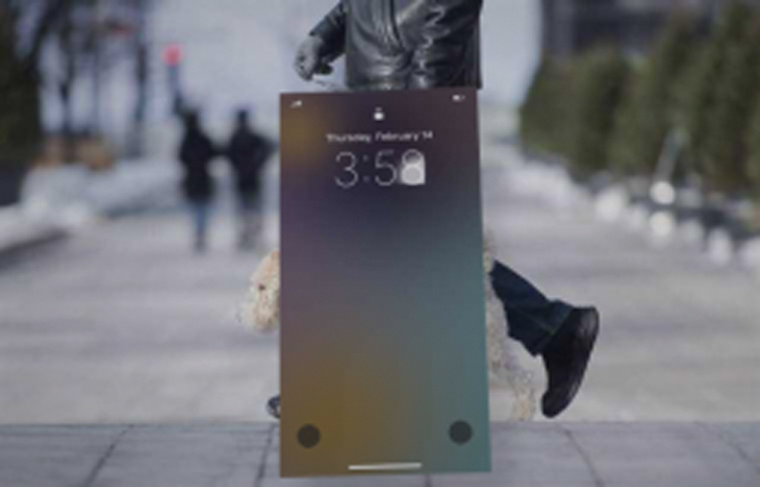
3:58
